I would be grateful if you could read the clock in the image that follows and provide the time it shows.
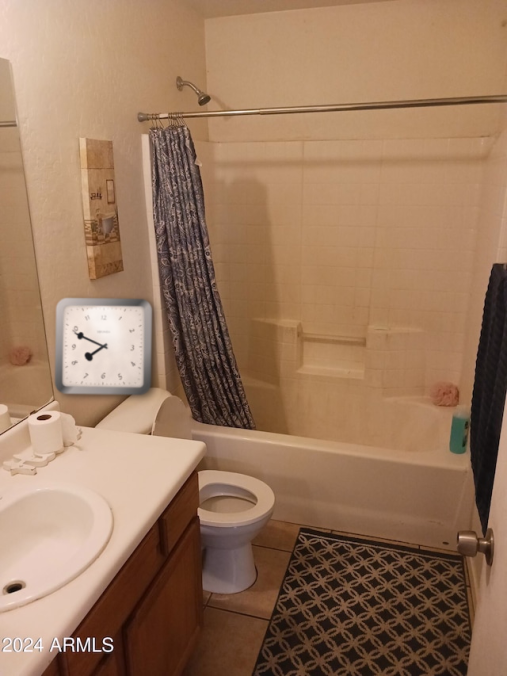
7:49
